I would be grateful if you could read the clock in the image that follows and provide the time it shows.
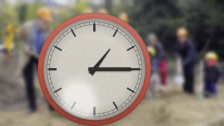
1:15
